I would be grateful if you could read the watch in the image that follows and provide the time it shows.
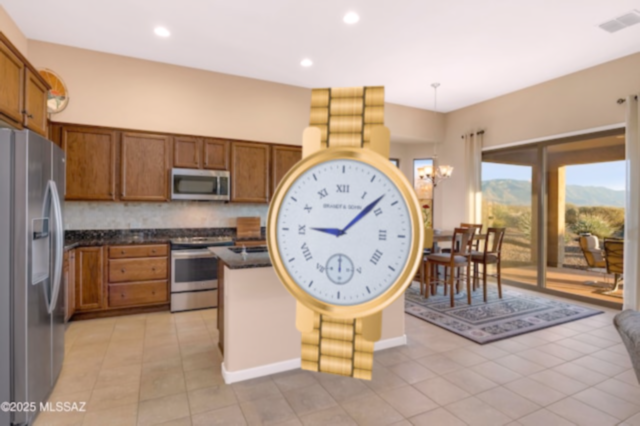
9:08
